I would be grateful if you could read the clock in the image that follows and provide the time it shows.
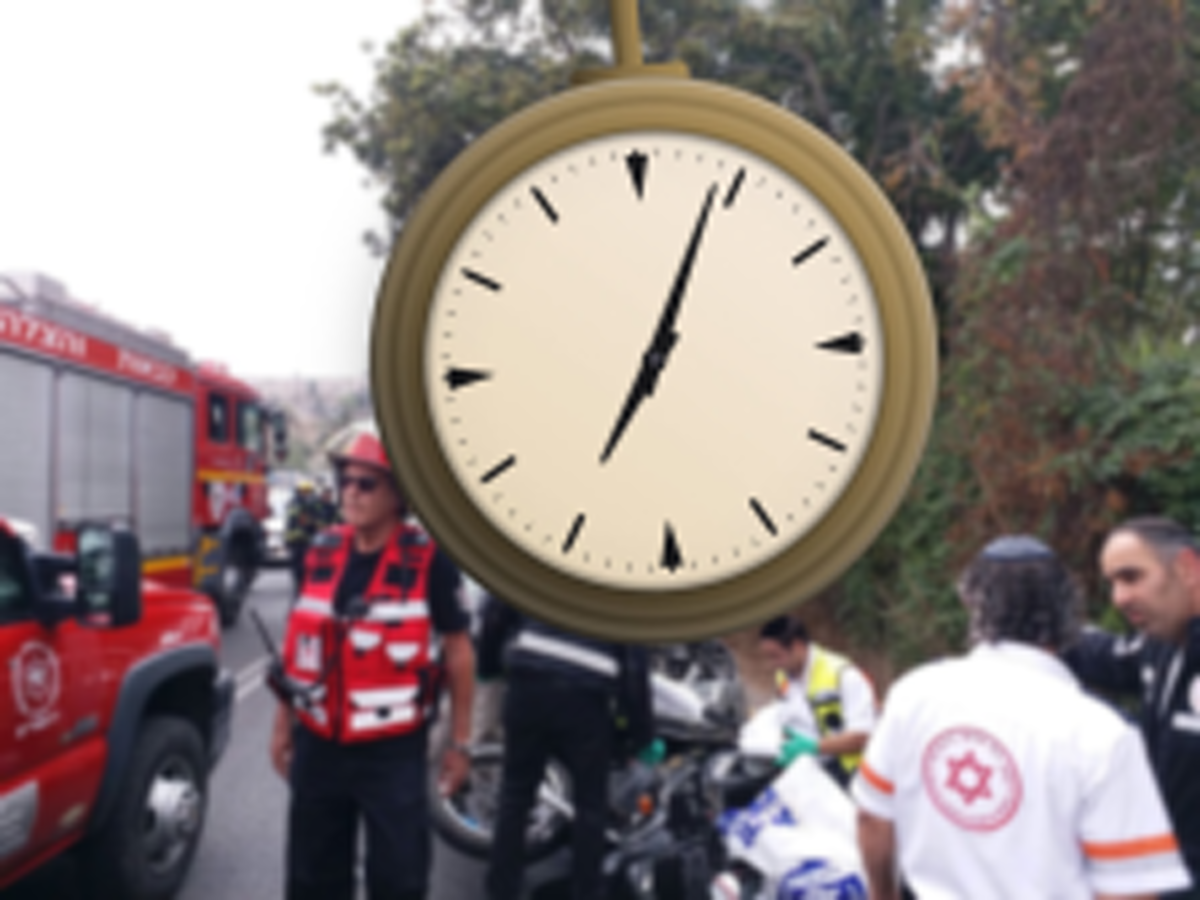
7:04
